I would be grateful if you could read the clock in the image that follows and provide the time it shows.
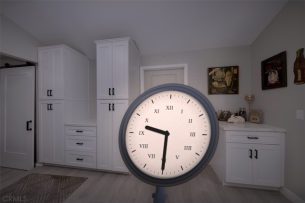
9:30
